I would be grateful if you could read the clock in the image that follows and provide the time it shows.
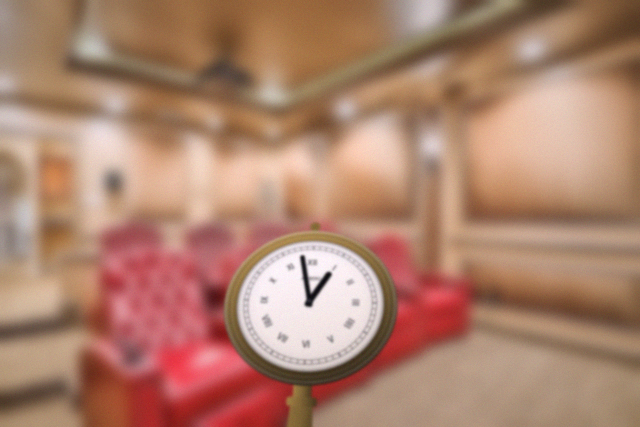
12:58
